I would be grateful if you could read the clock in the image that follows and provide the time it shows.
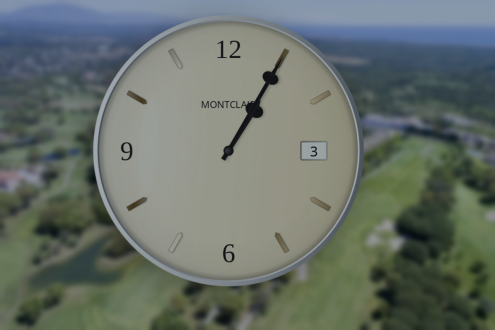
1:05
